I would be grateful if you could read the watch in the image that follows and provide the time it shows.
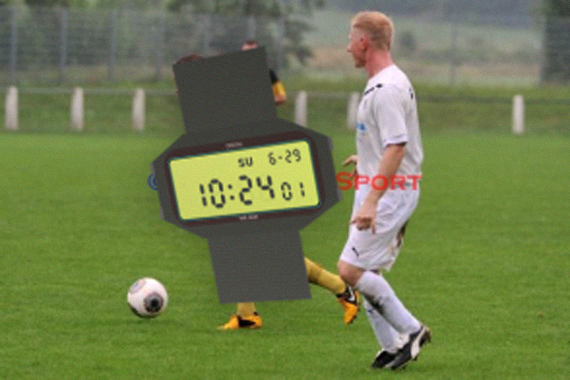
10:24:01
